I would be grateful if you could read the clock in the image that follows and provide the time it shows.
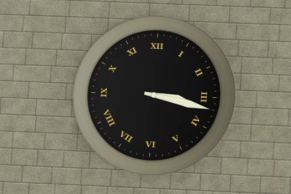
3:17
